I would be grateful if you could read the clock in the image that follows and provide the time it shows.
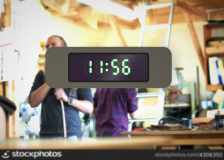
11:56
